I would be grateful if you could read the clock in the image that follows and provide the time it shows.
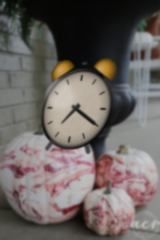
7:20
